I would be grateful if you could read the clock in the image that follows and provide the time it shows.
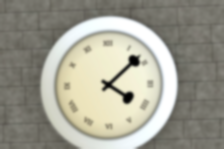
4:08
